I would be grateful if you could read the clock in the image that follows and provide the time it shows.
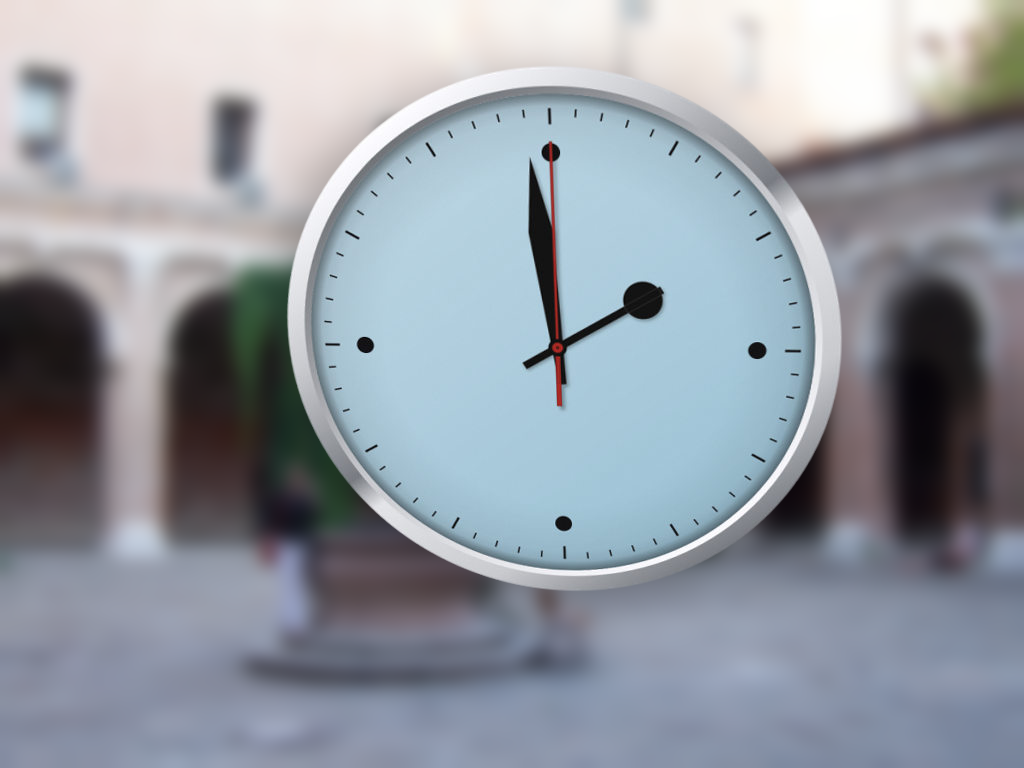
1:59:00
